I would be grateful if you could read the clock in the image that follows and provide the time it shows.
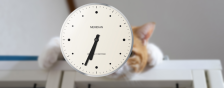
6:34
